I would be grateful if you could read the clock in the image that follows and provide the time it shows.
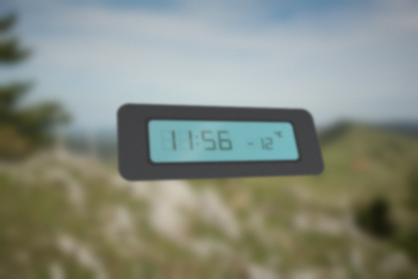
11:56
